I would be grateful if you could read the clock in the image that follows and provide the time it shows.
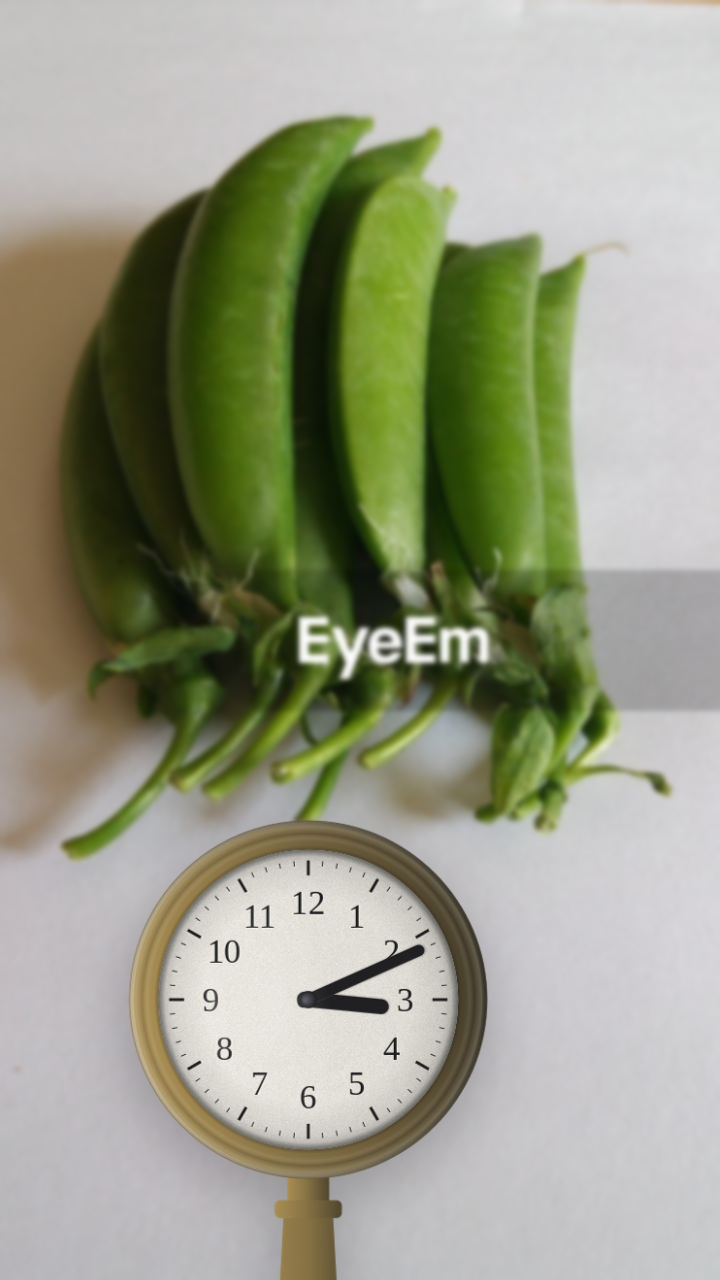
3:11
